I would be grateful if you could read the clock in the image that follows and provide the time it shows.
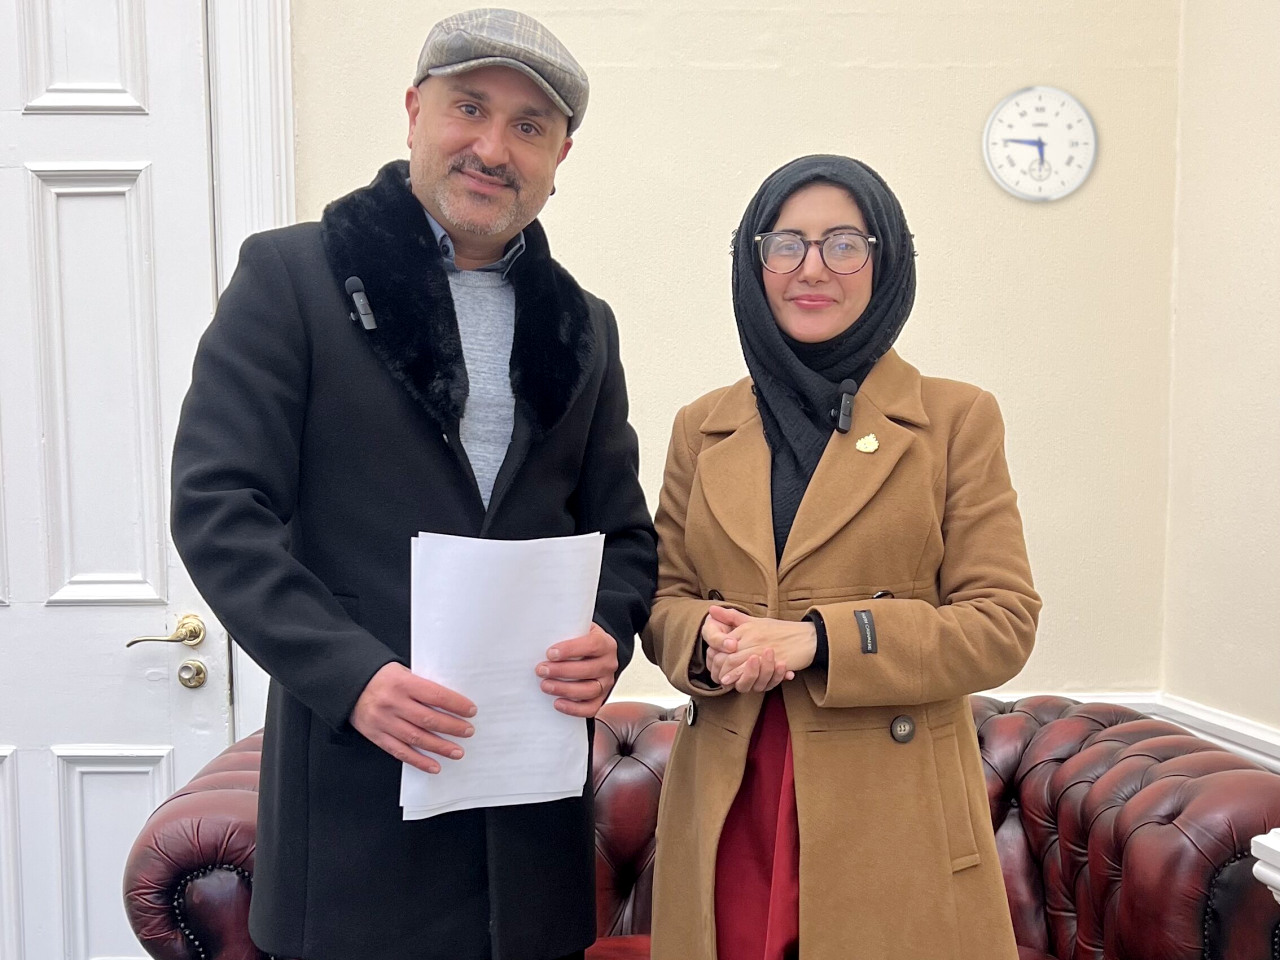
5:46
